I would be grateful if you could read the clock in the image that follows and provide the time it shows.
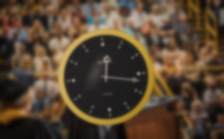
12:17
